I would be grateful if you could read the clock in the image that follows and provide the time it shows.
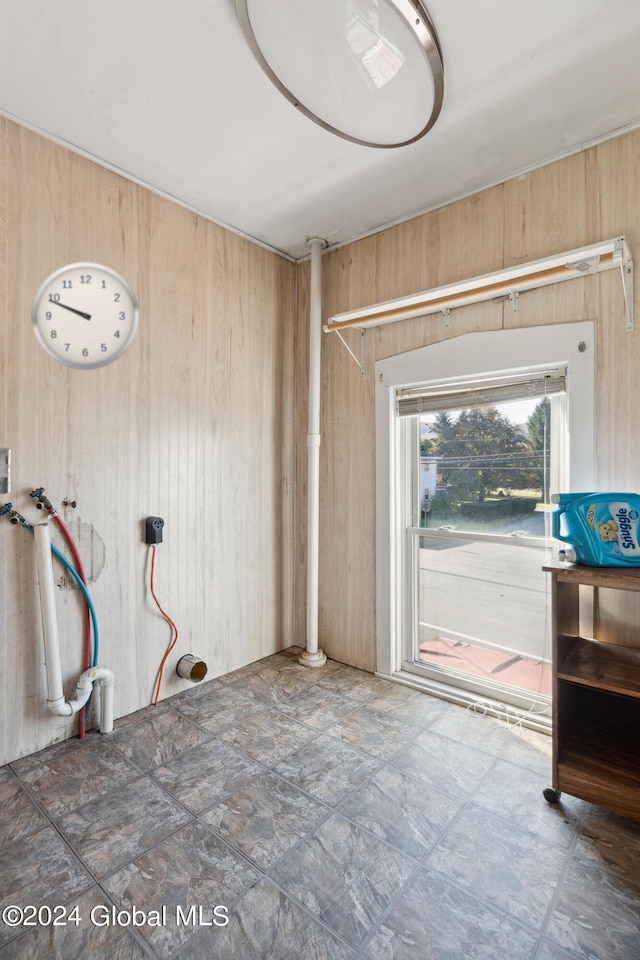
9:49
